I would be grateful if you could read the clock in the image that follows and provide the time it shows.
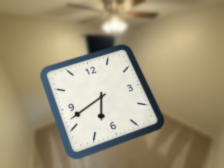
6:42
